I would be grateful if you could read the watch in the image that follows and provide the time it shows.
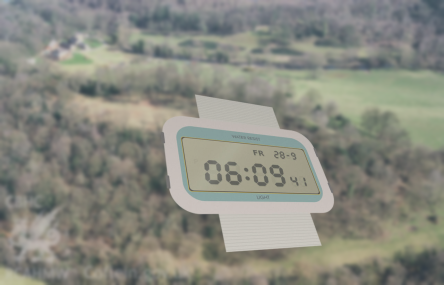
6:09:41
